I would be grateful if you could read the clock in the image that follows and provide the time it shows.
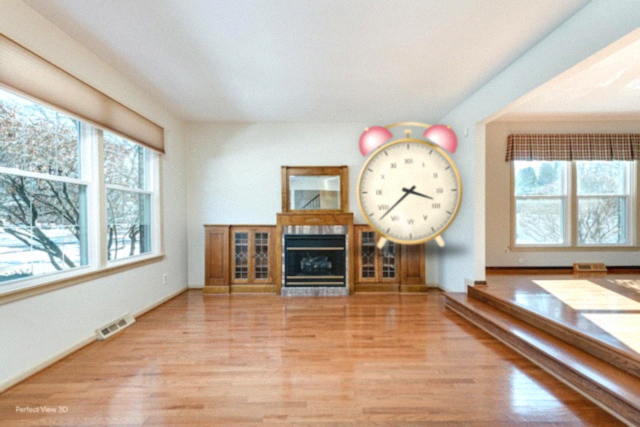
3:38
